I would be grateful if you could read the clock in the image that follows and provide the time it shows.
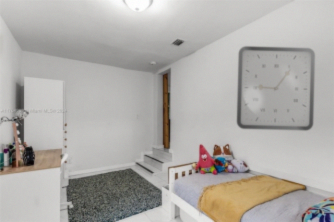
9:06
